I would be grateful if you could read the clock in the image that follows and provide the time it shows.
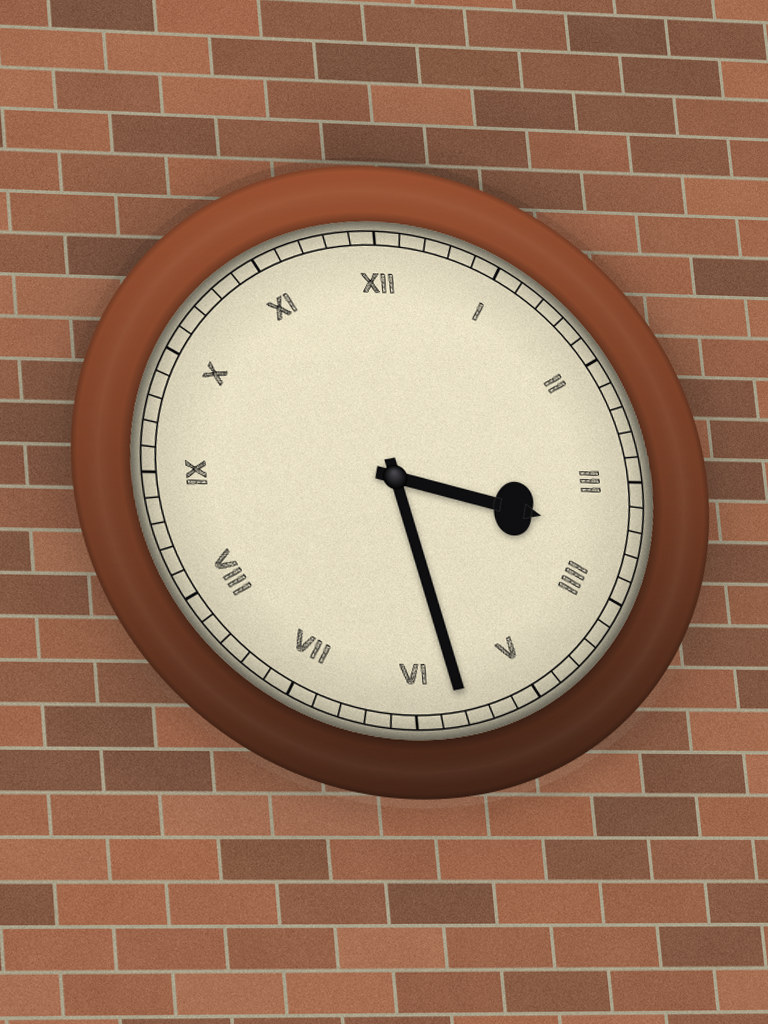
3:28
